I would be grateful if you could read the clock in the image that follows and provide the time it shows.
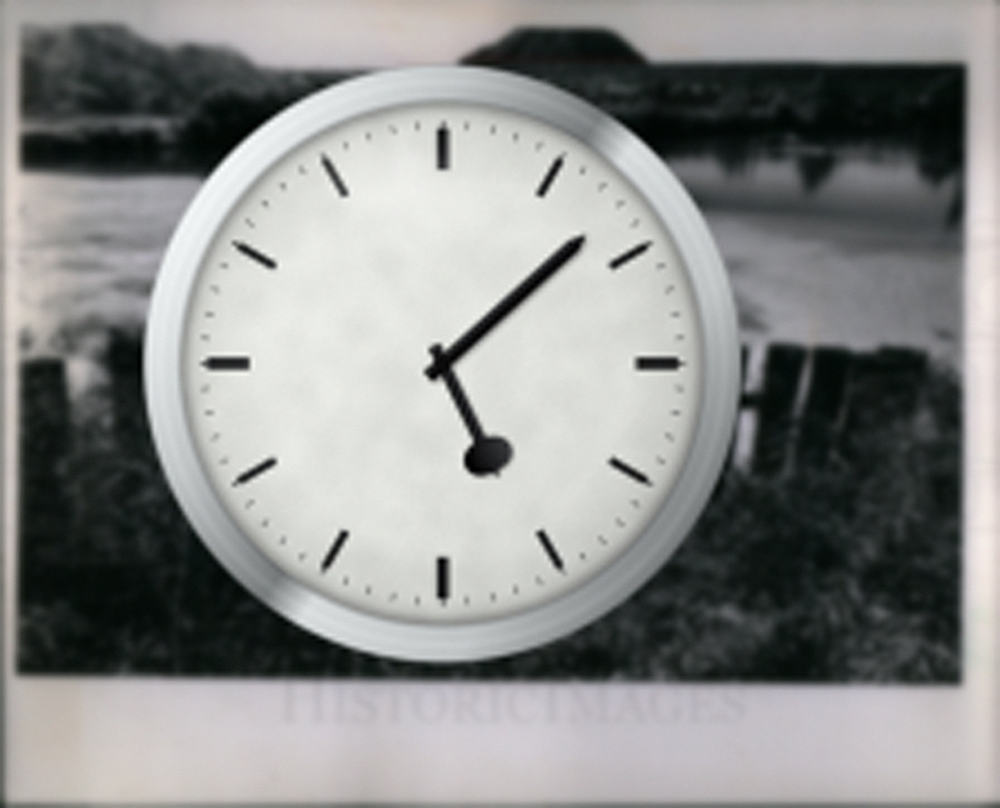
5:08
